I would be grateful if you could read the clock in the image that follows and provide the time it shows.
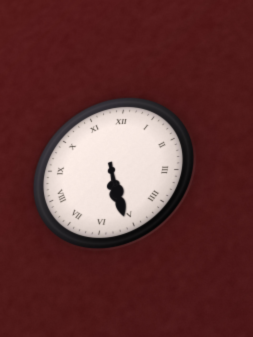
5:26
